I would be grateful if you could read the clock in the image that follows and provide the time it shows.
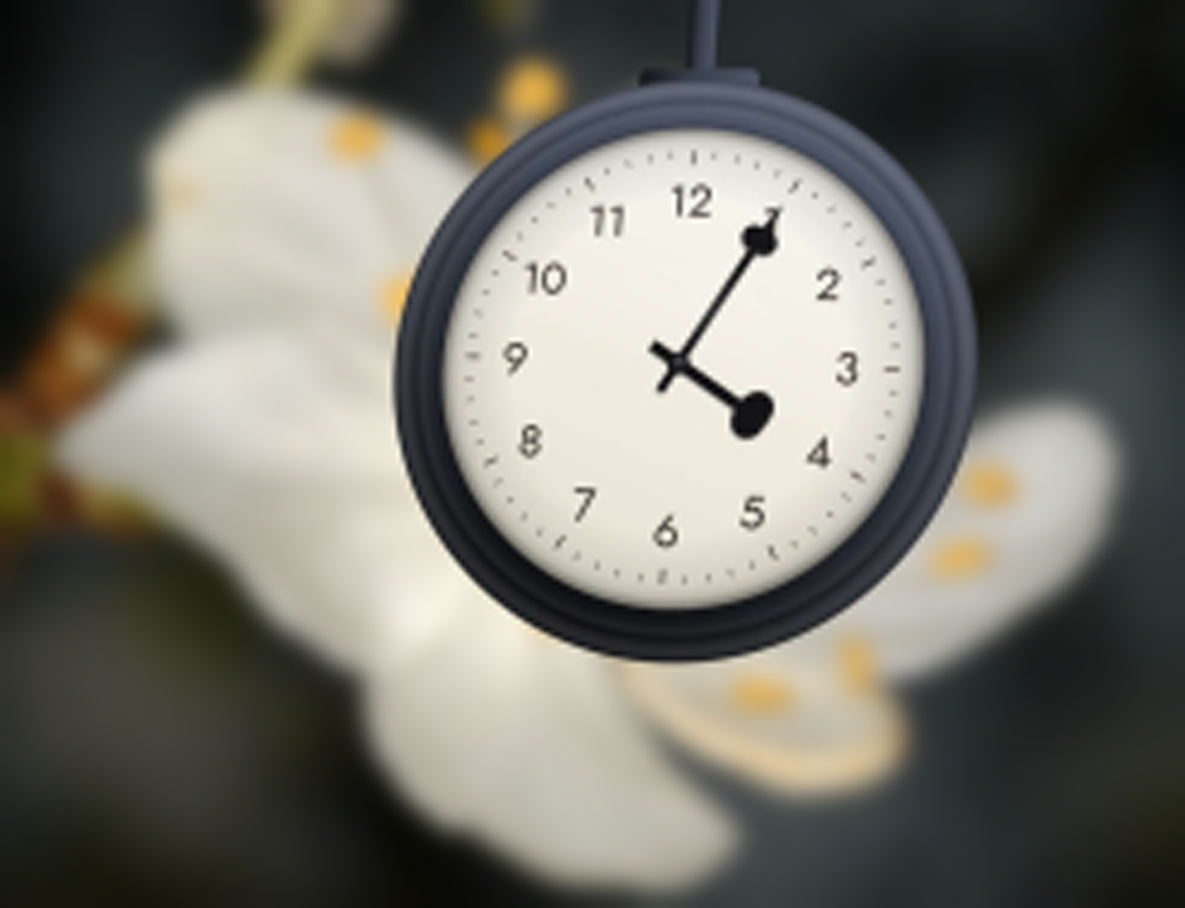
4:05
